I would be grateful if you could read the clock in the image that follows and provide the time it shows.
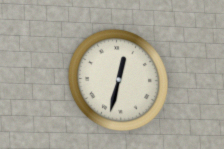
12:33
